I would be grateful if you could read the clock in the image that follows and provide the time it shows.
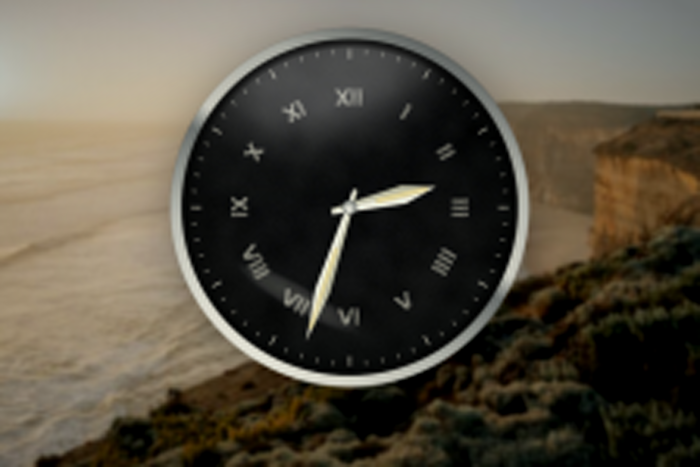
2:33
